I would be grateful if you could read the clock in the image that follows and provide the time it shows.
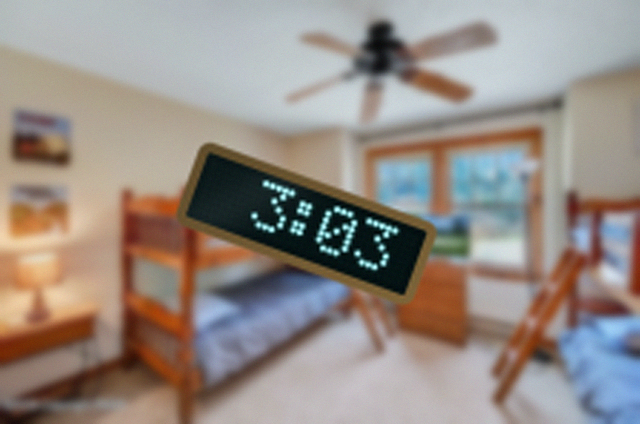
3:03
